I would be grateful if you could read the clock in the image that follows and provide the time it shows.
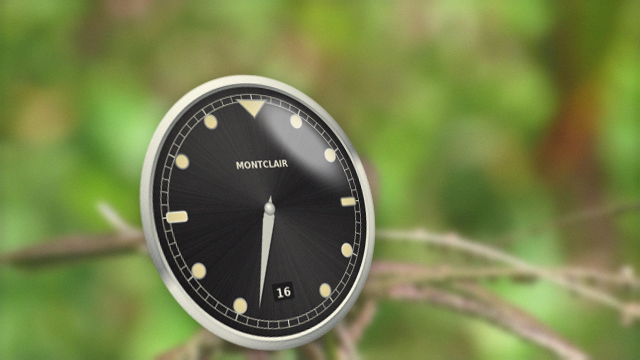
6:33
